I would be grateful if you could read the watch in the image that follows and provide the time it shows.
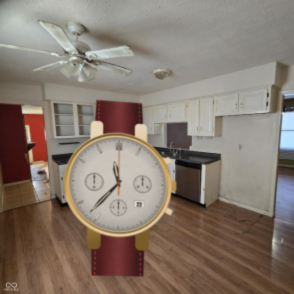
11:37
